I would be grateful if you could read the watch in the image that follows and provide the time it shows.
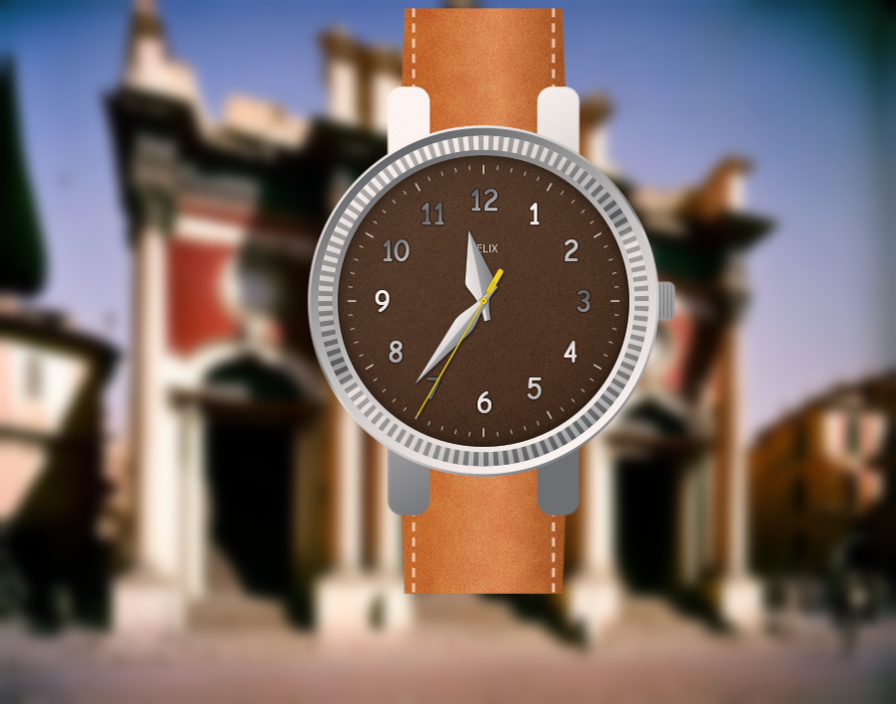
11:36:35
